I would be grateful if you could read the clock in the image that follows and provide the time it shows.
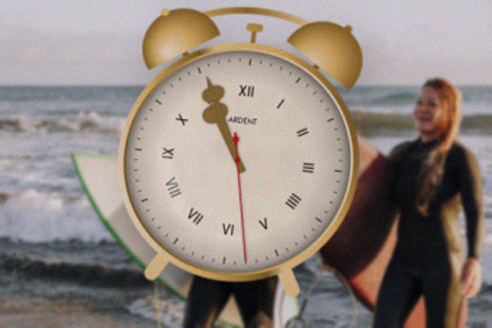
10:55:28
